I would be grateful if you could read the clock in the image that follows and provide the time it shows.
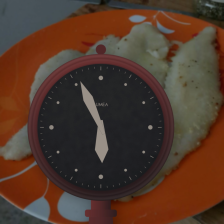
5:56
